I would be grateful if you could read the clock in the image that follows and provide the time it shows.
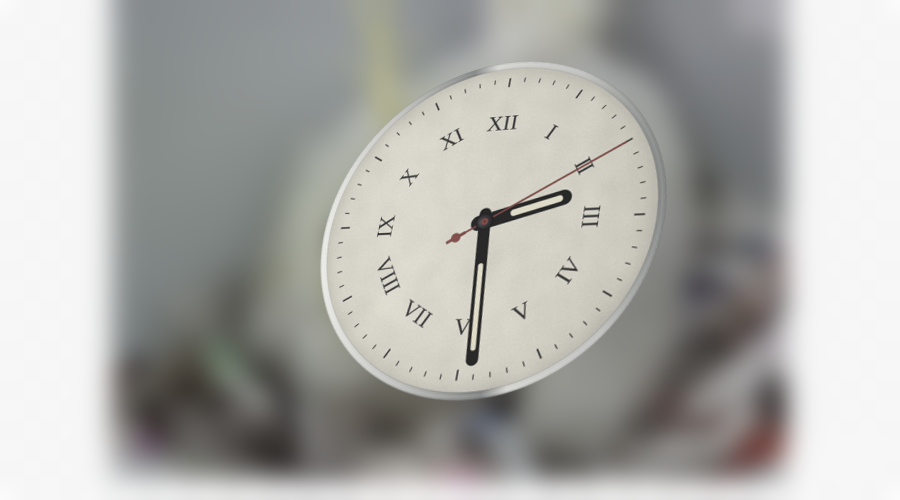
2:29:10
